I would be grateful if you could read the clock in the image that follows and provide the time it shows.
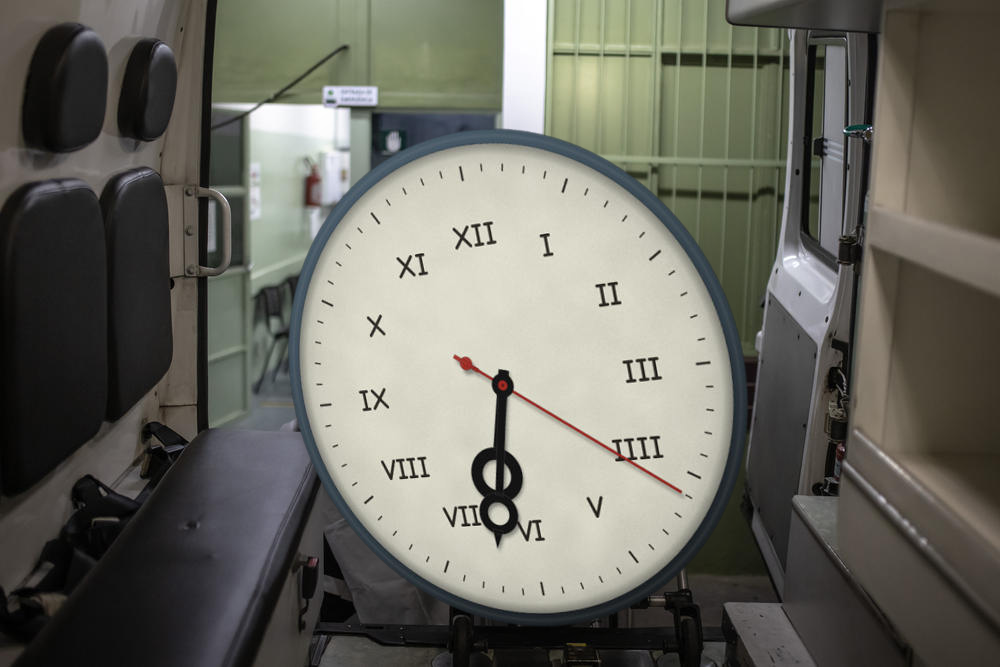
6:32:21
